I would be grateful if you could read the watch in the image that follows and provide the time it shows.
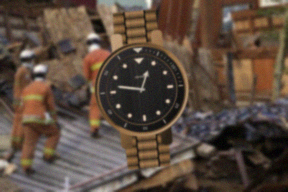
12:47
